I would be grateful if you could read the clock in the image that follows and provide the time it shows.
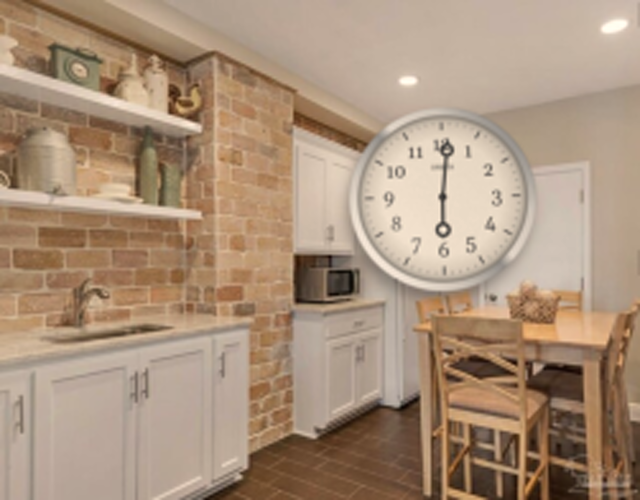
6:01
